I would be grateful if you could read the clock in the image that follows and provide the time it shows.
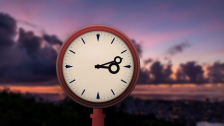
3:12
